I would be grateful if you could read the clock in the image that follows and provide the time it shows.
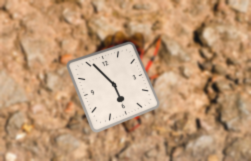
5:56
